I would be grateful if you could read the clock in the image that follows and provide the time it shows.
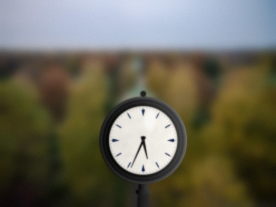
5:34
